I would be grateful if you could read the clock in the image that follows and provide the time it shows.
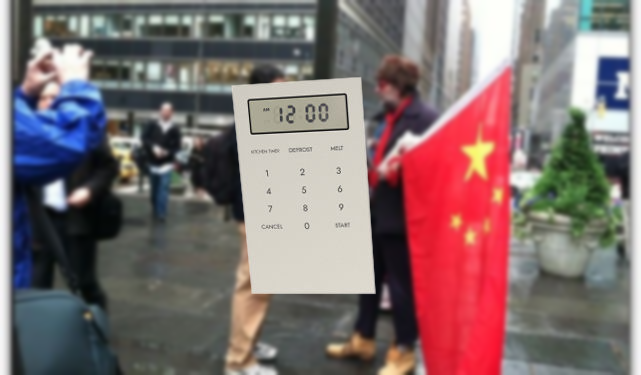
12:00
